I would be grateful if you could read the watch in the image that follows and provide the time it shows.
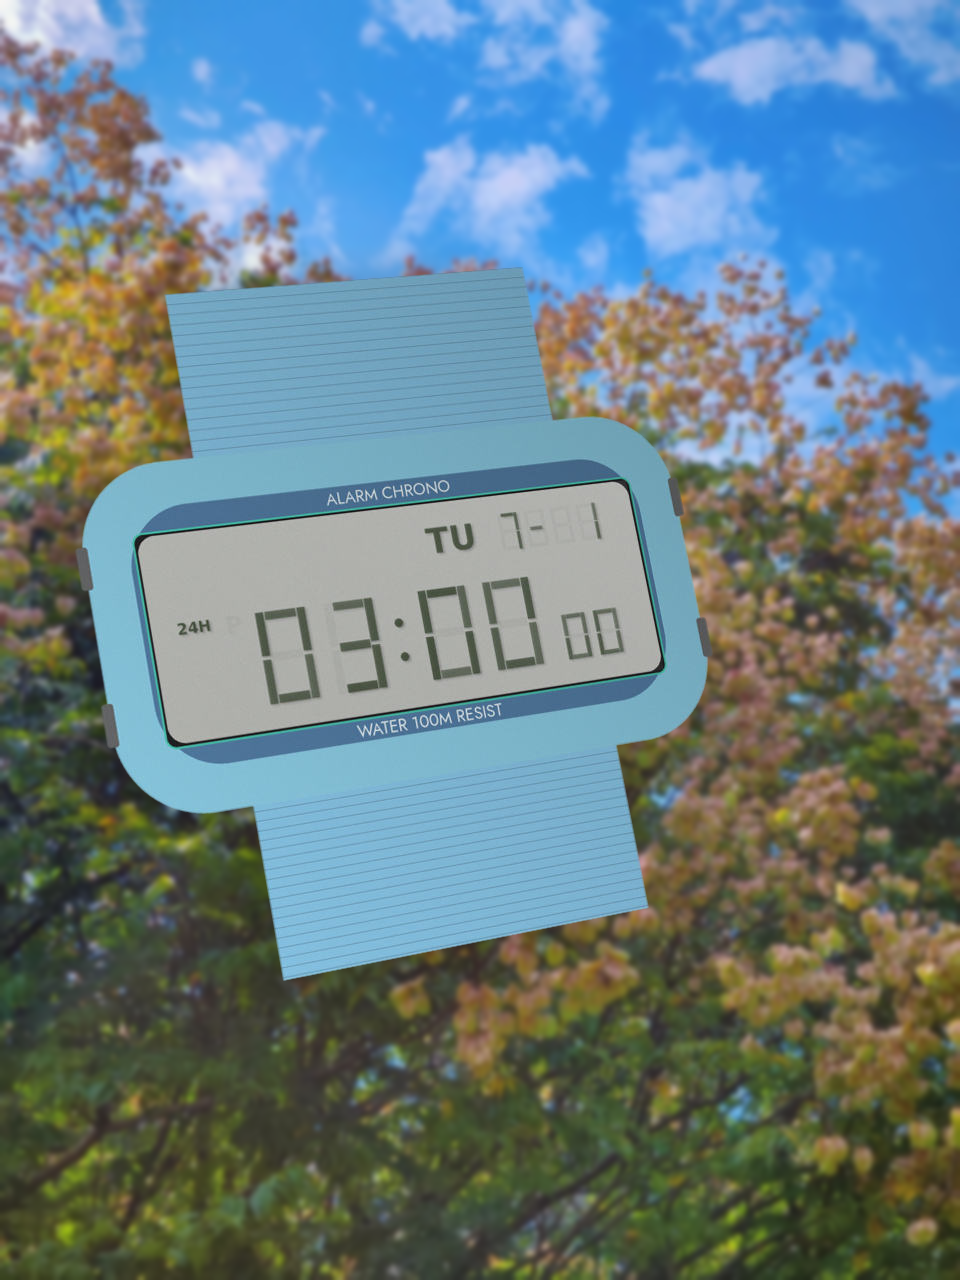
3:00:00
